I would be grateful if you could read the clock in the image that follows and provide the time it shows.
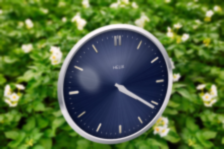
4:21
